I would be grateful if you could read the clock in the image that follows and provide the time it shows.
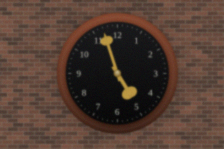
4:57
